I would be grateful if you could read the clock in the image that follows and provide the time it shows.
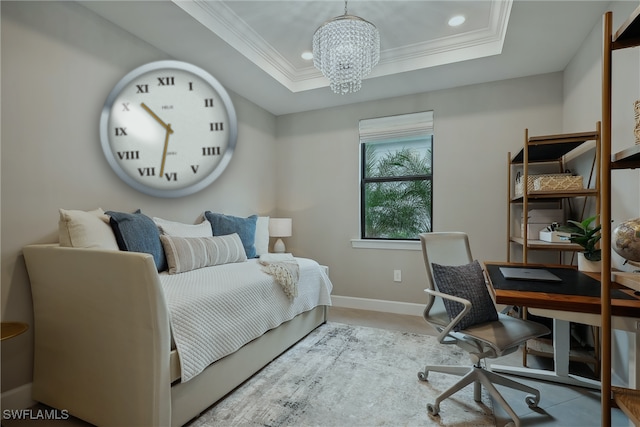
10:32
